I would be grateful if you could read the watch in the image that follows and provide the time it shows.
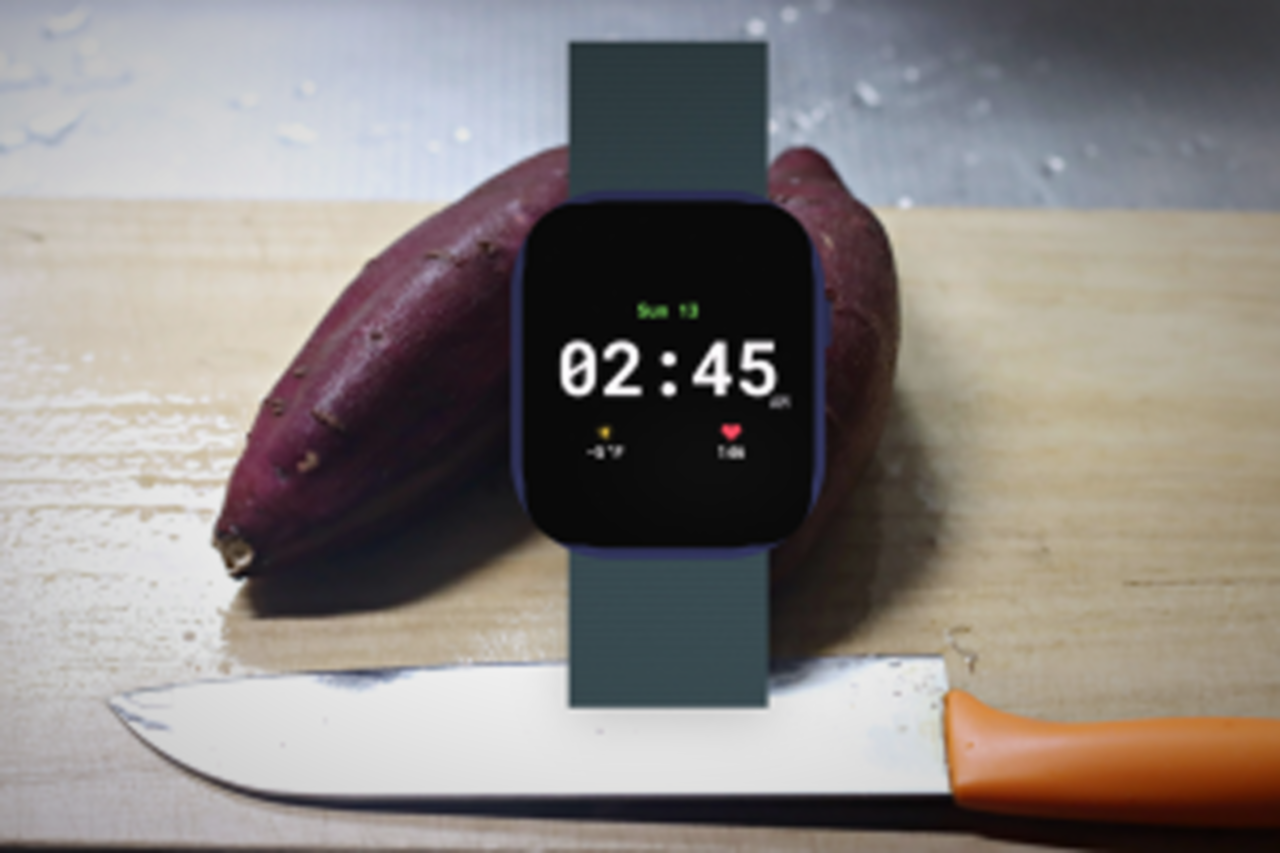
2:45
